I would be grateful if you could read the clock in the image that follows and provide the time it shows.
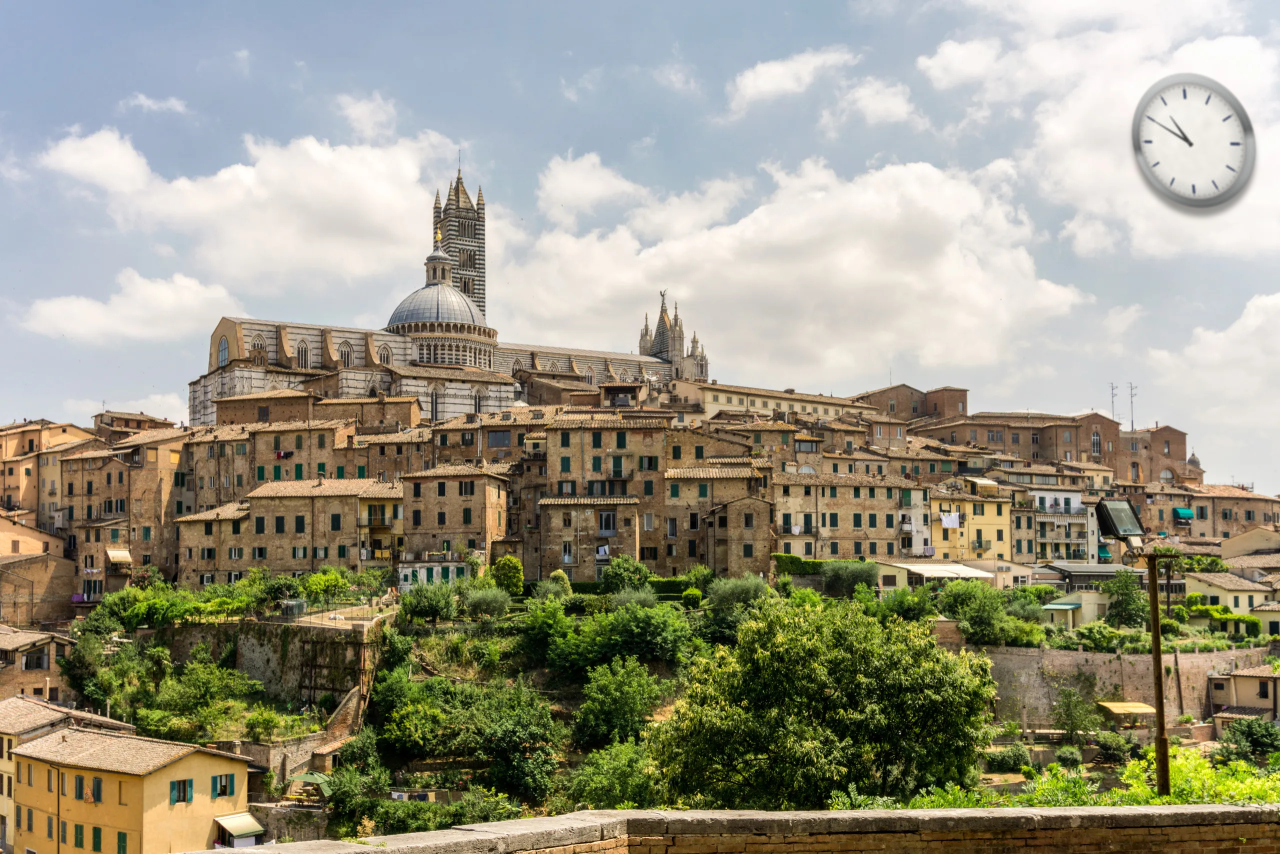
10:50
